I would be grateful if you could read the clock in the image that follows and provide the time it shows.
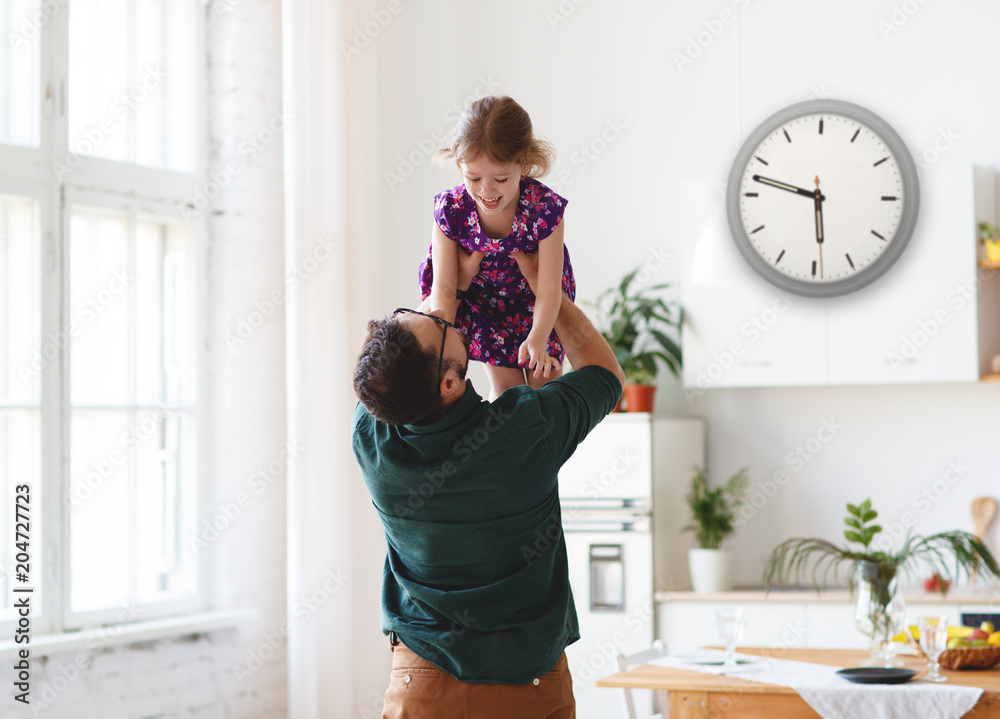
5:47:29
